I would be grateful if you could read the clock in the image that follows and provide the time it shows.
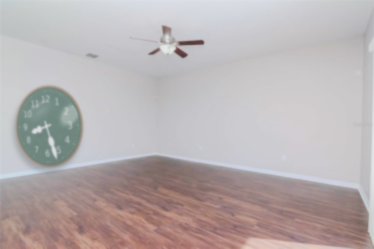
8:27
